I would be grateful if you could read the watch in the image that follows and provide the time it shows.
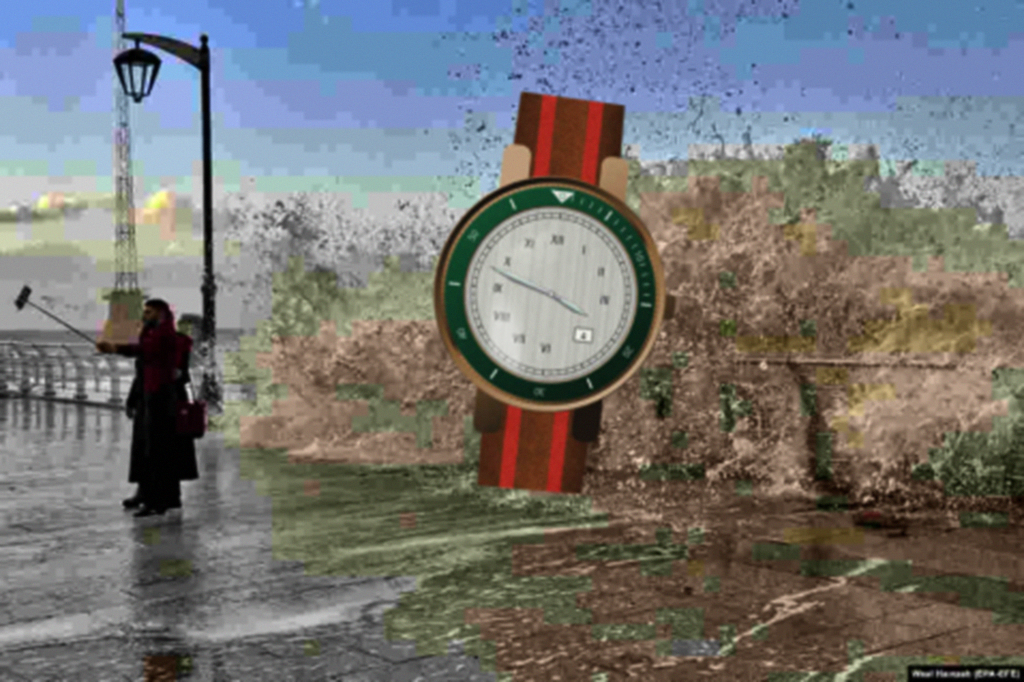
3:48
